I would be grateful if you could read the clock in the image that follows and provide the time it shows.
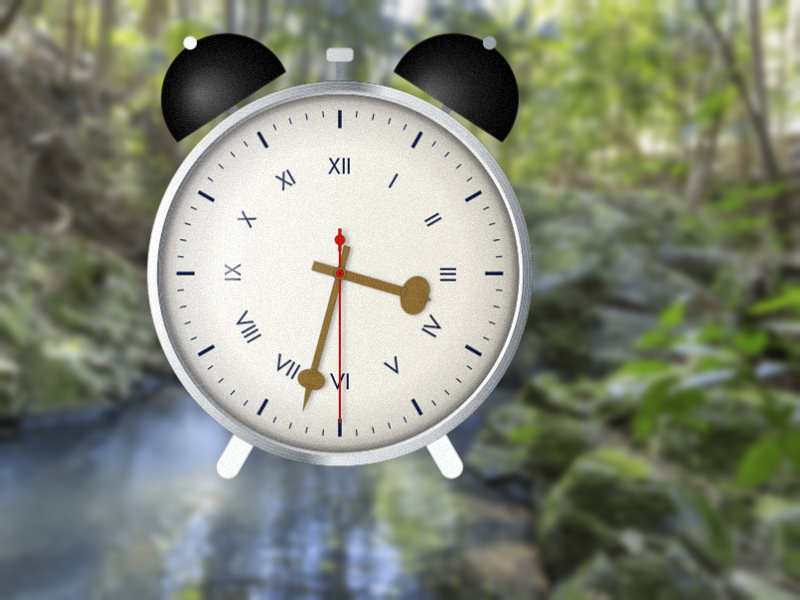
3:32:30
